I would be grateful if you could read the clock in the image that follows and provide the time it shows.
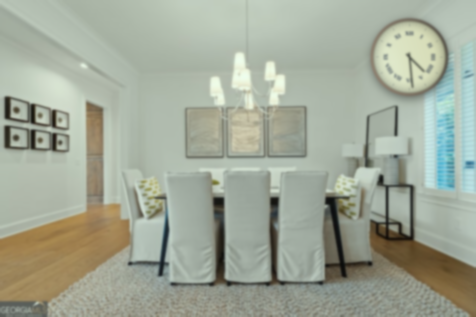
4:29
